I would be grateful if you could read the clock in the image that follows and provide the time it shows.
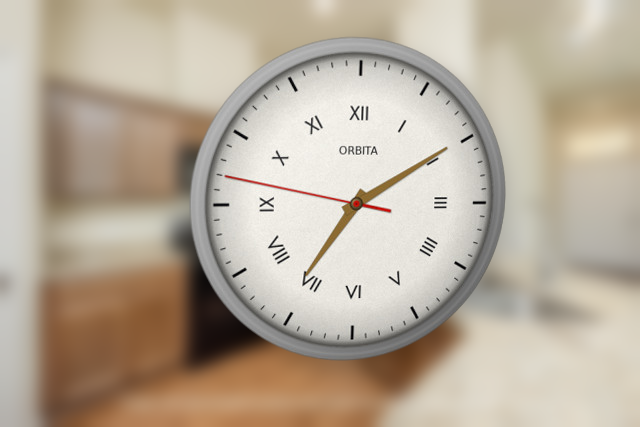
7:09:47
